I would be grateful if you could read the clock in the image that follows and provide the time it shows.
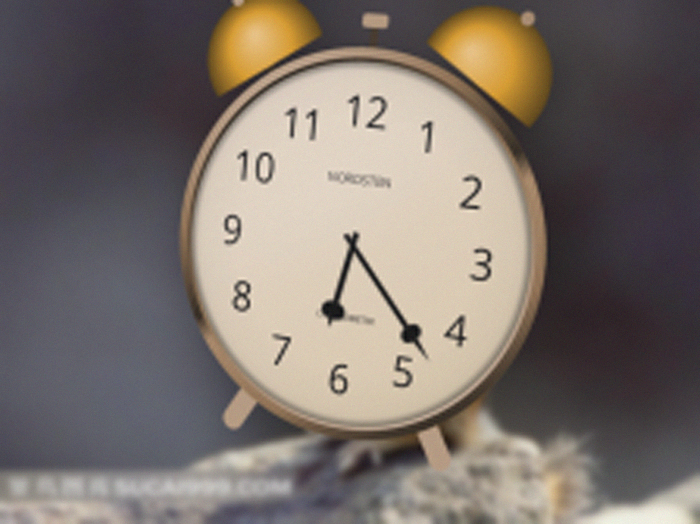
6:23
